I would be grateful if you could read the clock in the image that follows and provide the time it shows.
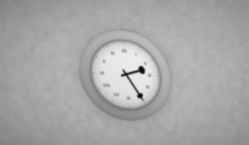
2:25
